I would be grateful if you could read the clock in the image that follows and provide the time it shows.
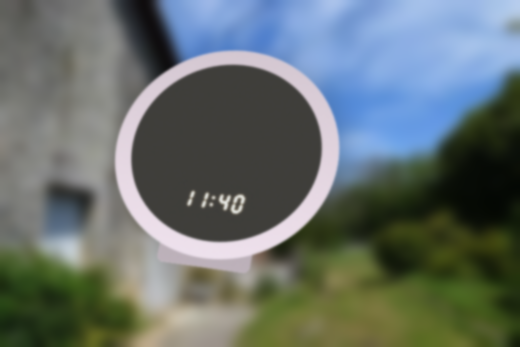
11:40
